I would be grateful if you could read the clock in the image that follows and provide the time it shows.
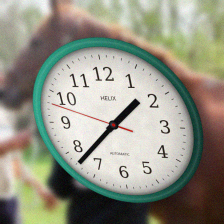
1:37:48
